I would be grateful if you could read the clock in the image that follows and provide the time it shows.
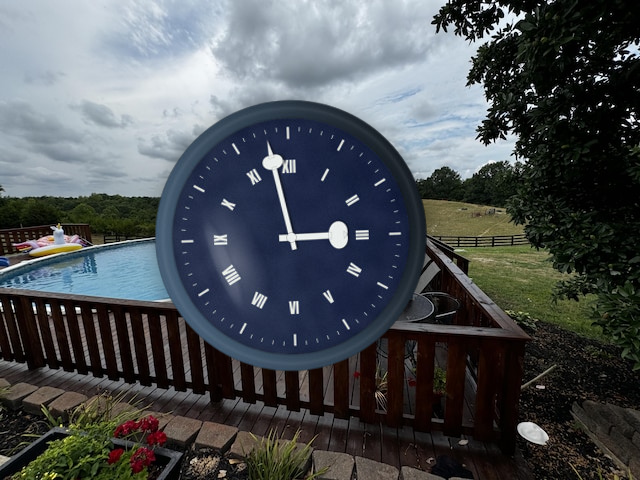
2:58
